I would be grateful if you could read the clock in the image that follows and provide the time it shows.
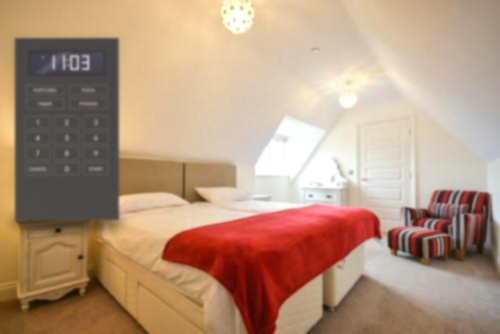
11:03
